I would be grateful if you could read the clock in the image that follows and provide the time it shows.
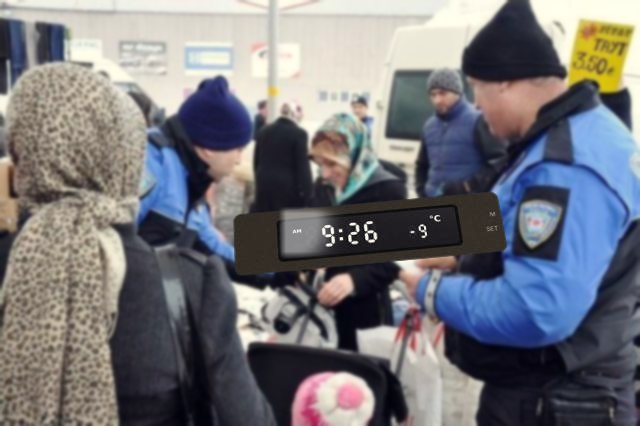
9:26
